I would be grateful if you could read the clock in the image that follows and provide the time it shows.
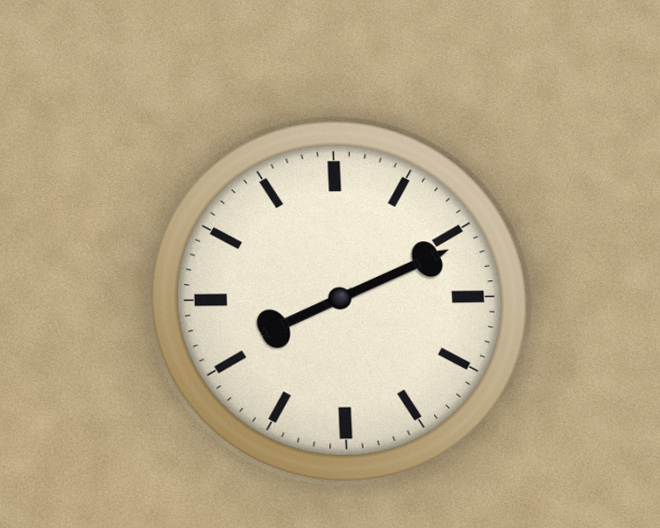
8:11
